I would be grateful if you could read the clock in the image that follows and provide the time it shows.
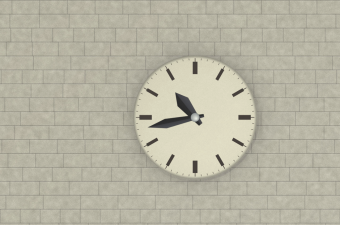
10:43
